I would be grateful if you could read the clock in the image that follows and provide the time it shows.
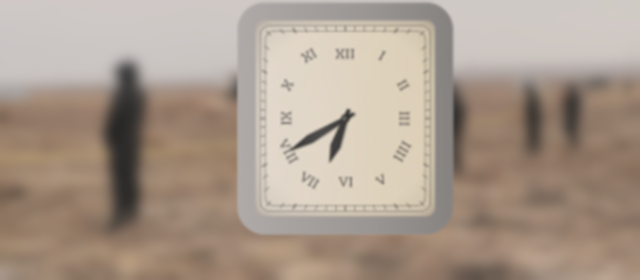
6:40
